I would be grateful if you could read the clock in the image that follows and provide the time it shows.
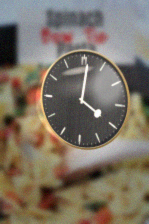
4:01
